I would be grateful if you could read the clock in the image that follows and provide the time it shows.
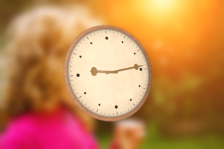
9:14
